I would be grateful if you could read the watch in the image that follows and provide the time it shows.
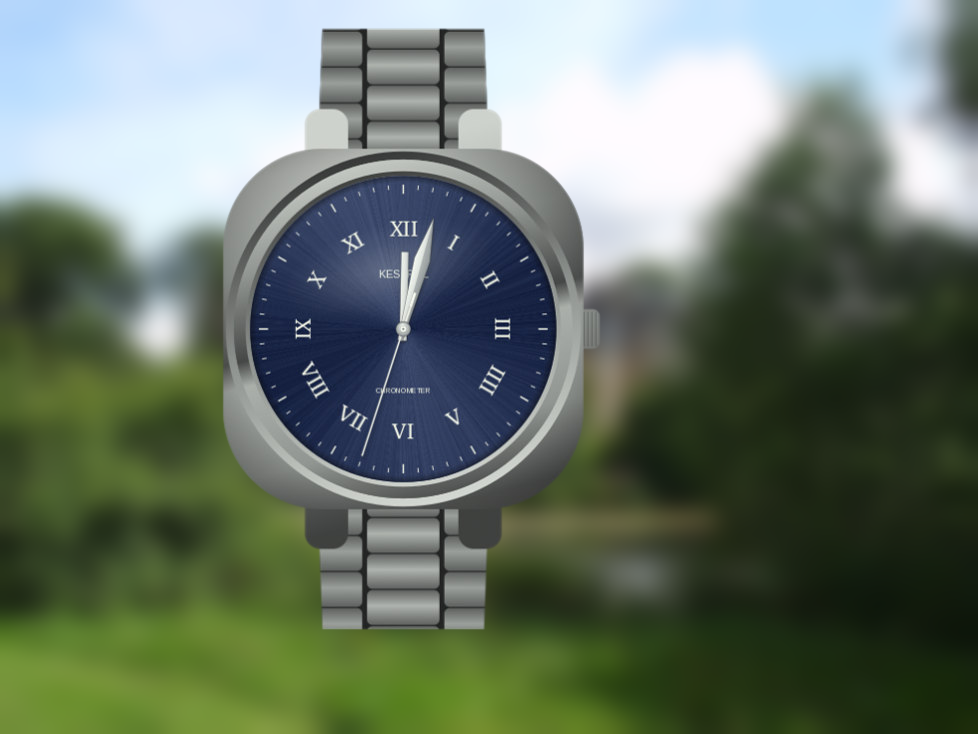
12:02:33
